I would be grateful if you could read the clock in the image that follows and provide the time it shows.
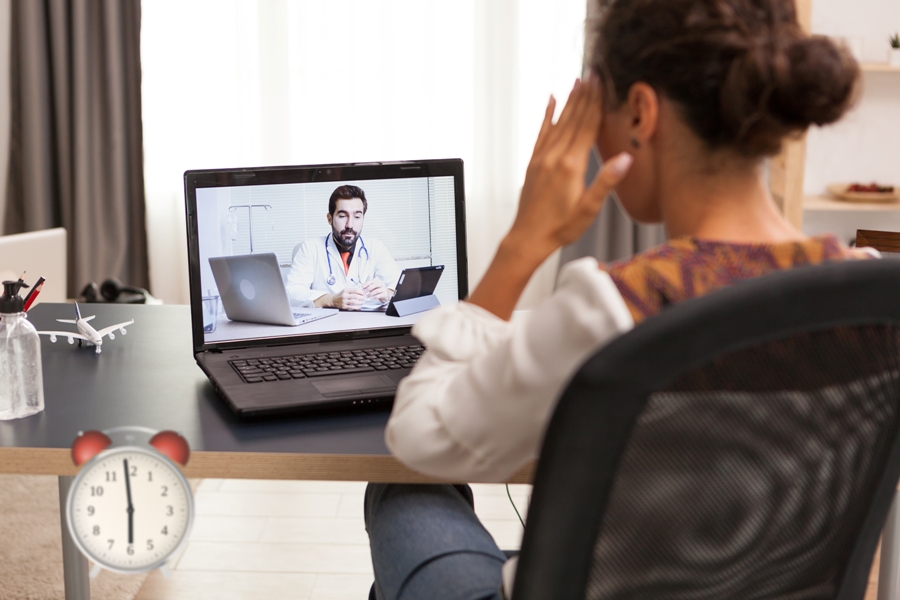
5:59
